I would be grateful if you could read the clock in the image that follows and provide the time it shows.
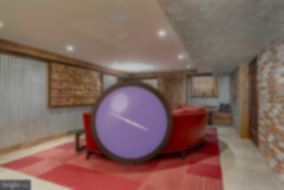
3:49
